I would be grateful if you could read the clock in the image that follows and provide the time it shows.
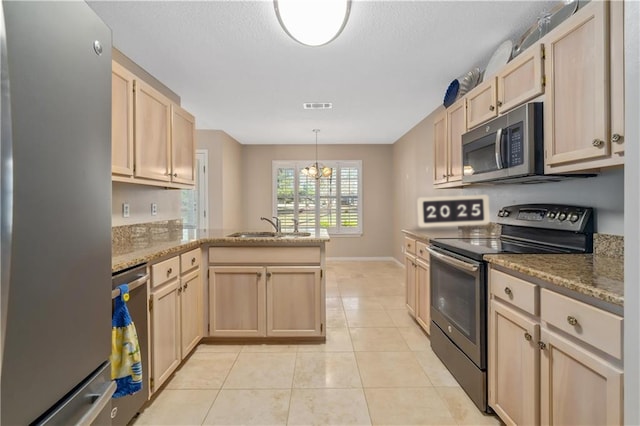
20:25
